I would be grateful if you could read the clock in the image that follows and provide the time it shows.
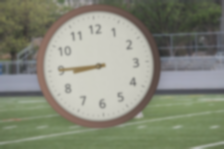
8:45
